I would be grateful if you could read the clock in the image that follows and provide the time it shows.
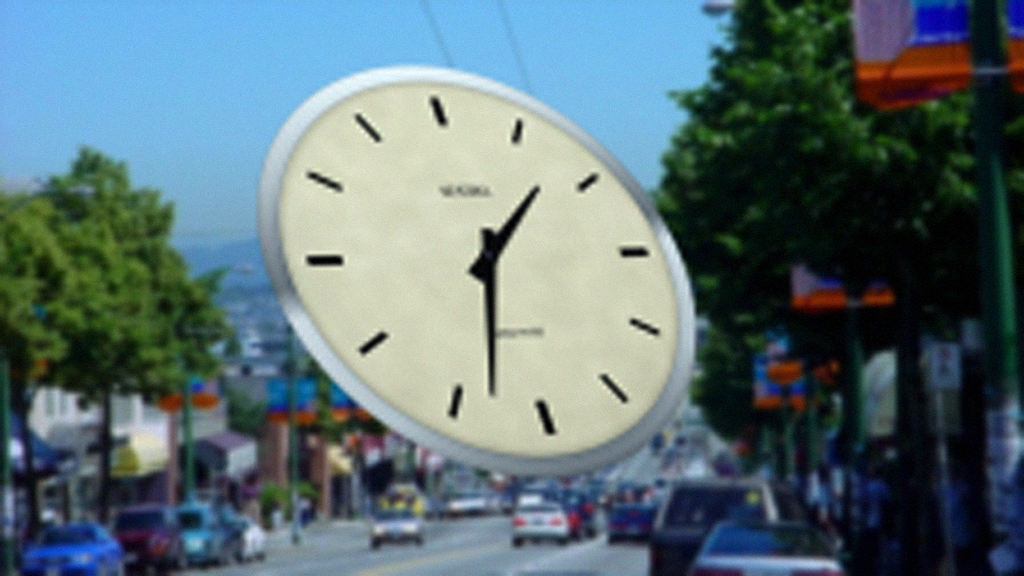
1:33
